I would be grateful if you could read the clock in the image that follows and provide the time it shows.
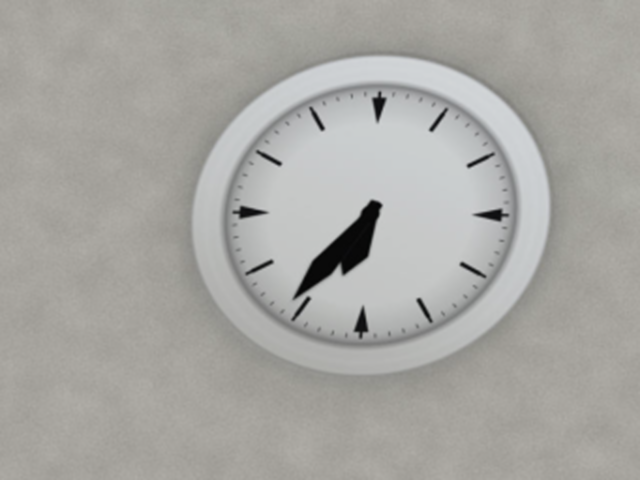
6:36
